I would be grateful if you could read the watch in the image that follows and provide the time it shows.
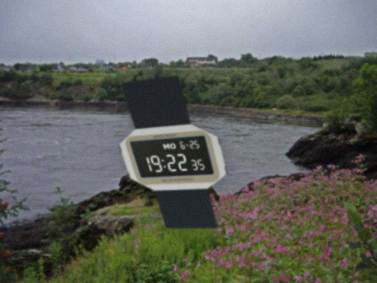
19:22:35
